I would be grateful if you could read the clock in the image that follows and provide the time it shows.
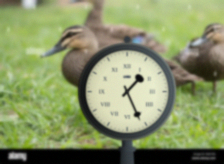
1:26
